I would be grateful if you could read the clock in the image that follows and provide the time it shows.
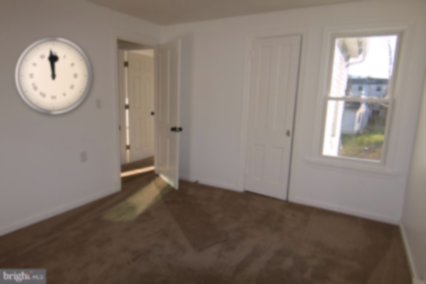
11:59
